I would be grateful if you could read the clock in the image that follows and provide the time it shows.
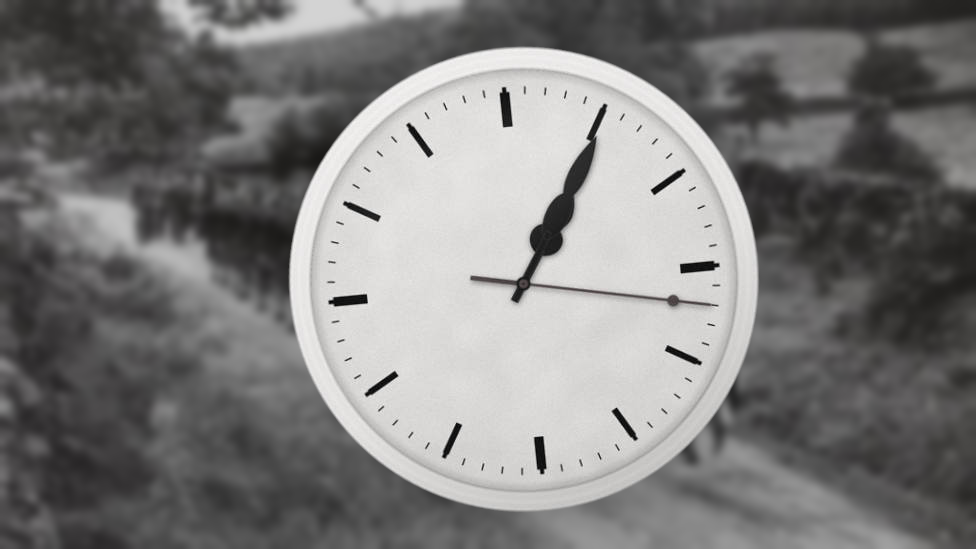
1:05:17
